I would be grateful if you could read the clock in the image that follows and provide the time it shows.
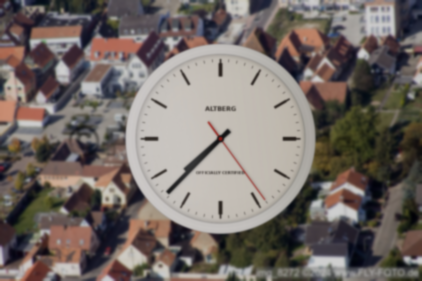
7:37:24
